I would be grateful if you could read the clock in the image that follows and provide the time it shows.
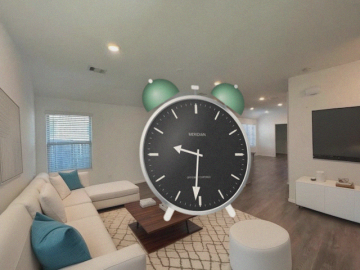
9:31
